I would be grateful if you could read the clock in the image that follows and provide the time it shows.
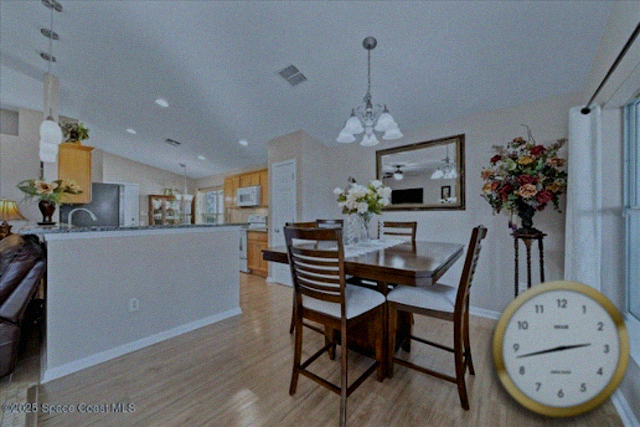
2:43
